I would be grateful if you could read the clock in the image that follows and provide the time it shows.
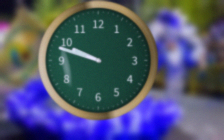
9:48
